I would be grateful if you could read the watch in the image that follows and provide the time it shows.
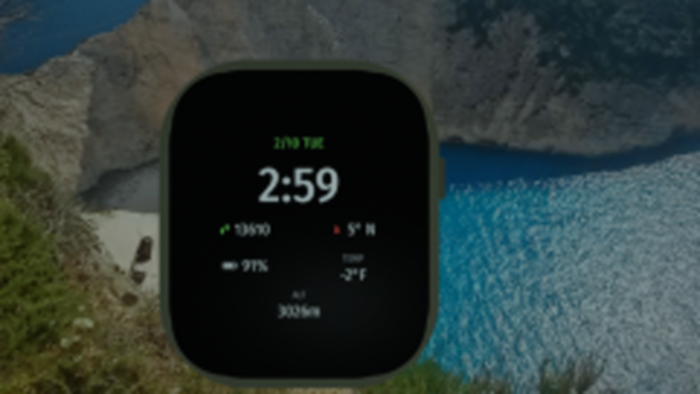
2:59
